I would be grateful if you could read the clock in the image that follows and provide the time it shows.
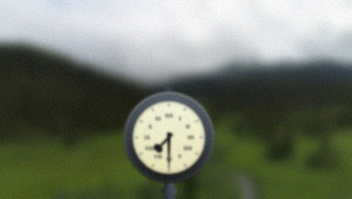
7:30
